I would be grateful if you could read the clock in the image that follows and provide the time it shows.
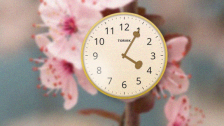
4:05
